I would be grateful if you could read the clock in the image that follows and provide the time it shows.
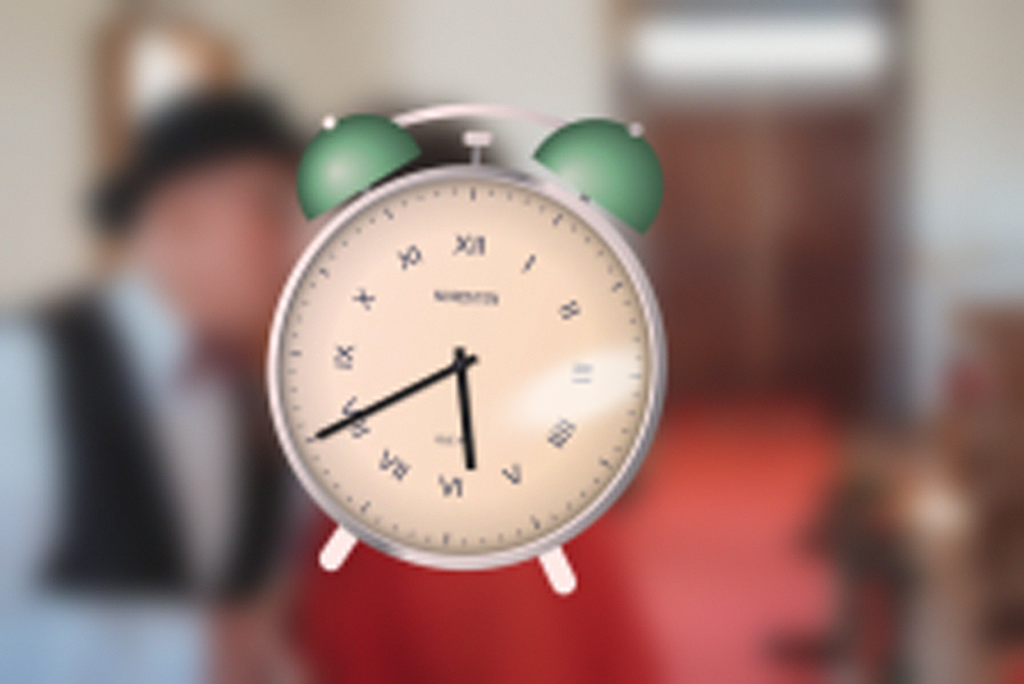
5:40
